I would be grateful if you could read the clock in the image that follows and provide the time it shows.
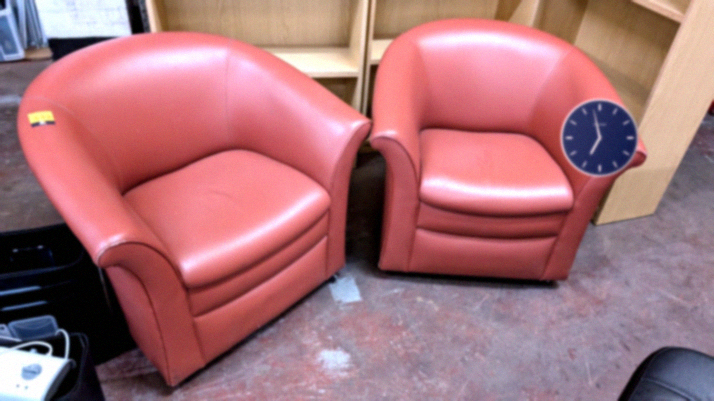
6:58
